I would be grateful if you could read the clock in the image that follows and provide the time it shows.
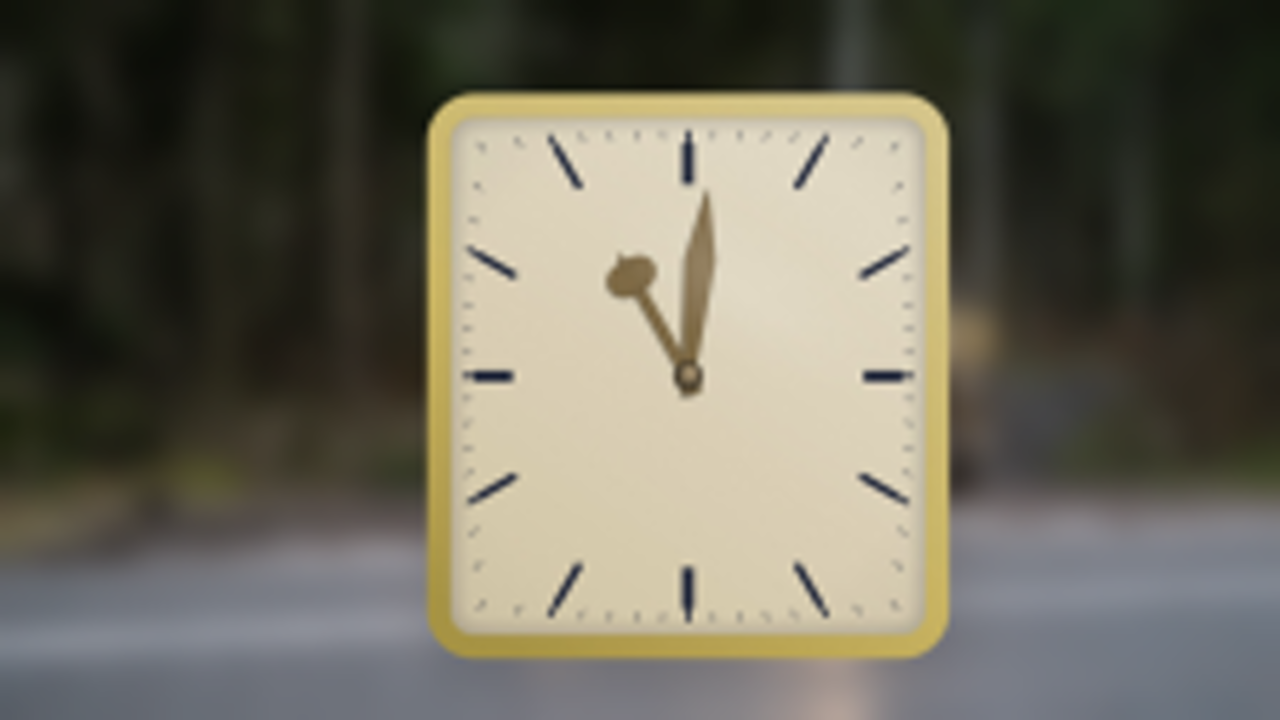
11:01
